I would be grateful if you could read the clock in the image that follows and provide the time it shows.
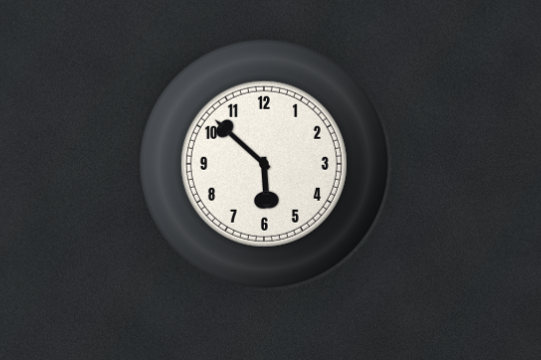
5:52
